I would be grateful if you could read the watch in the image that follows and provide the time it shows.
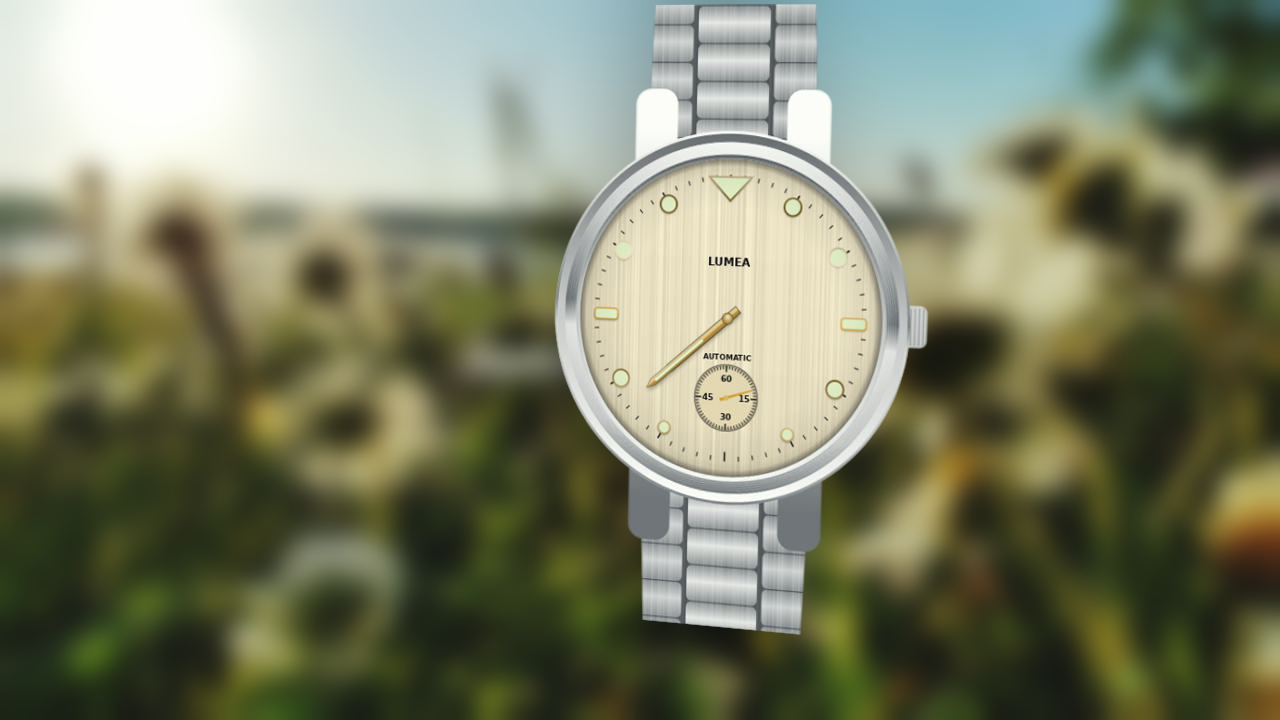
7:38:12
